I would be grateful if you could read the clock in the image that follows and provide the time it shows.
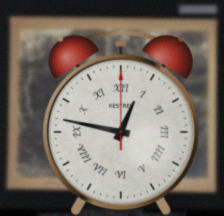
12:47:00
